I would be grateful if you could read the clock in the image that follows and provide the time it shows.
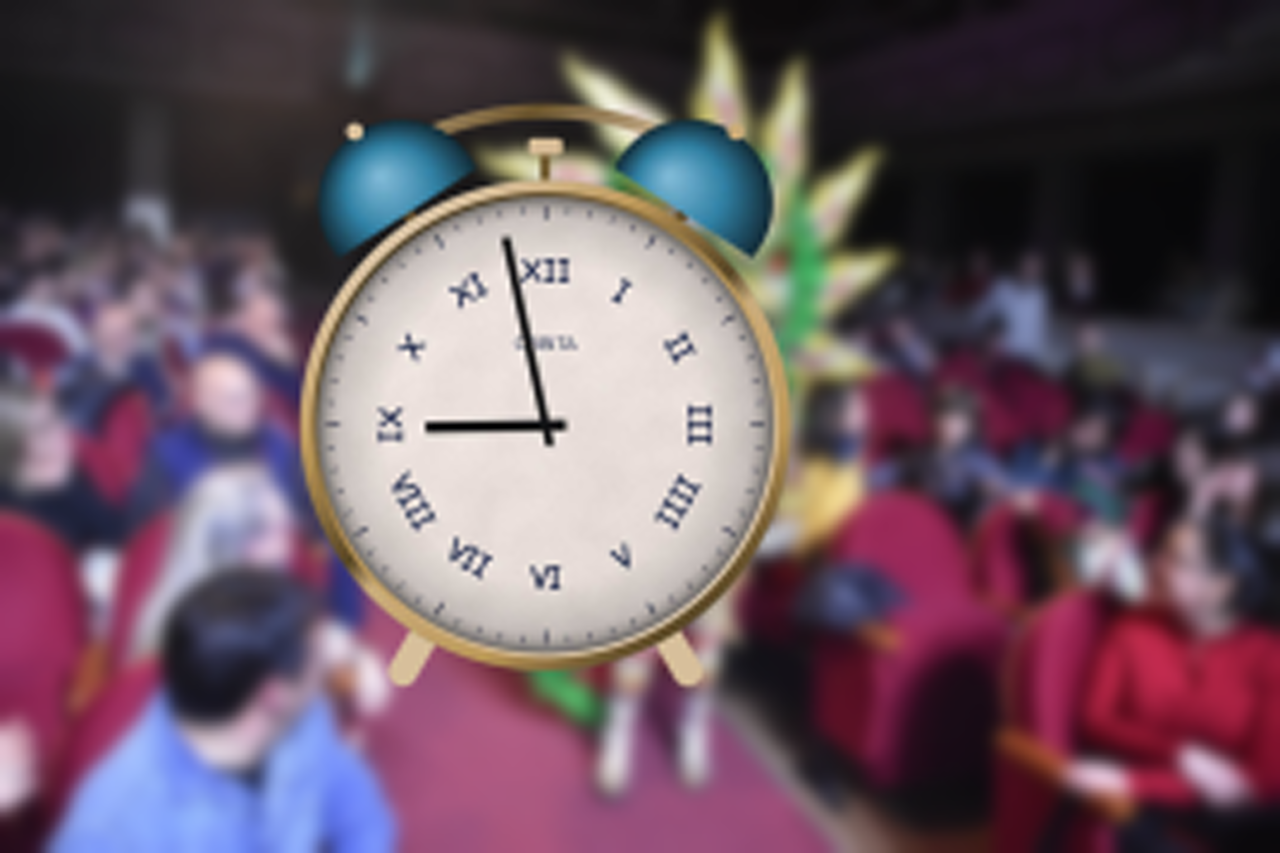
8:58
